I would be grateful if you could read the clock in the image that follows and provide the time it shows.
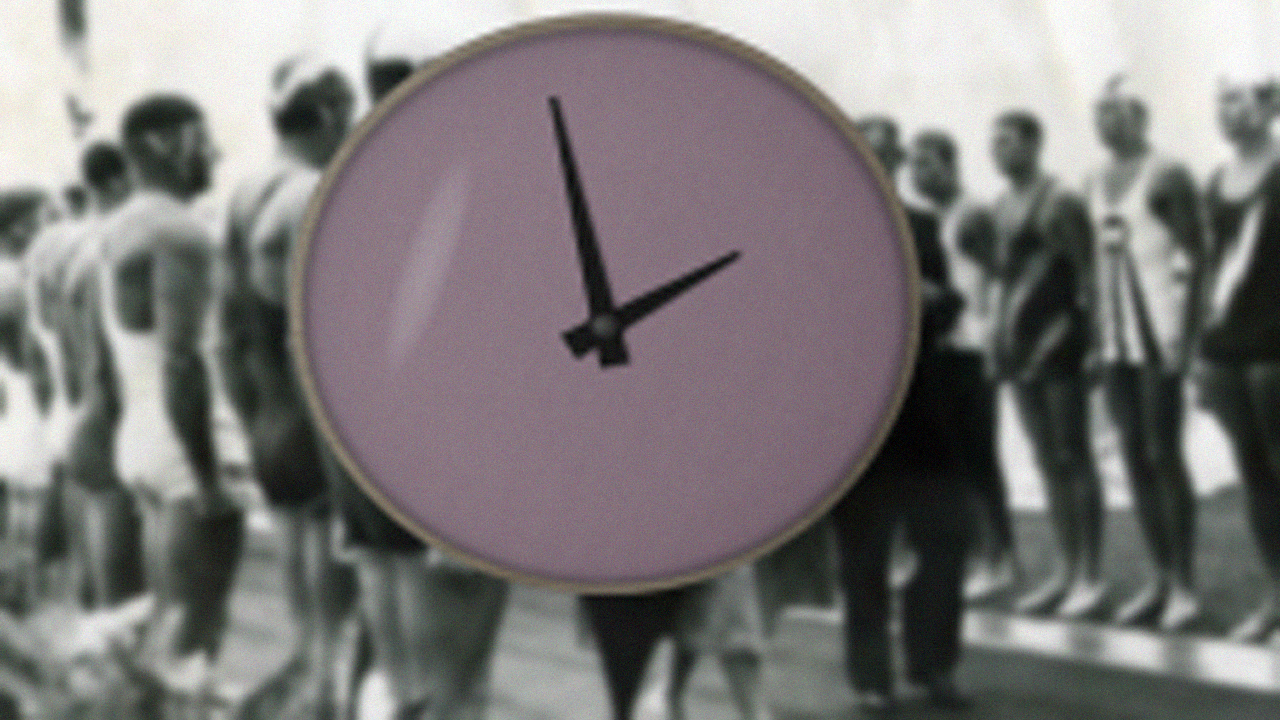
1:58
